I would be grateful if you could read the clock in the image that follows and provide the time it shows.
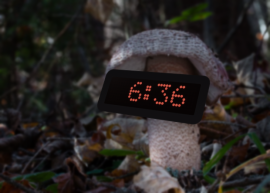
6:36
